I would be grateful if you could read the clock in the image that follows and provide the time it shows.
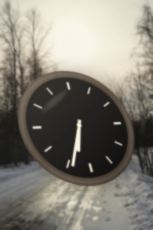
6:34
